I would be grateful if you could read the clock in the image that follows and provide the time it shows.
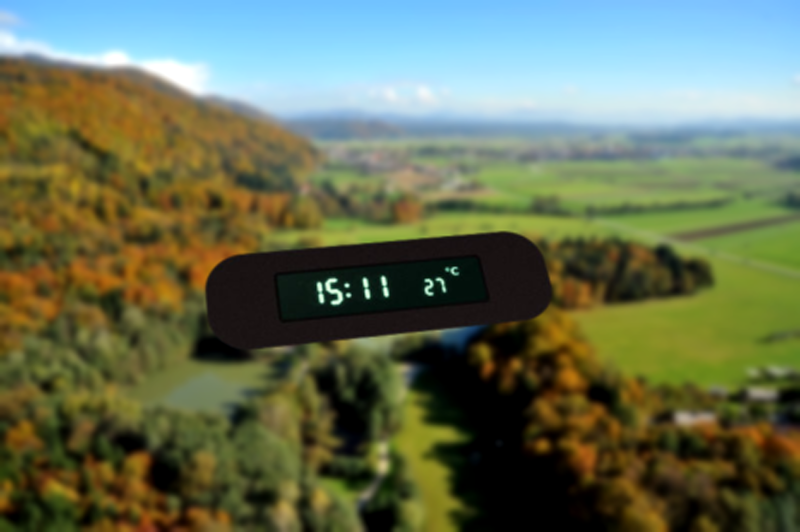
15:11
